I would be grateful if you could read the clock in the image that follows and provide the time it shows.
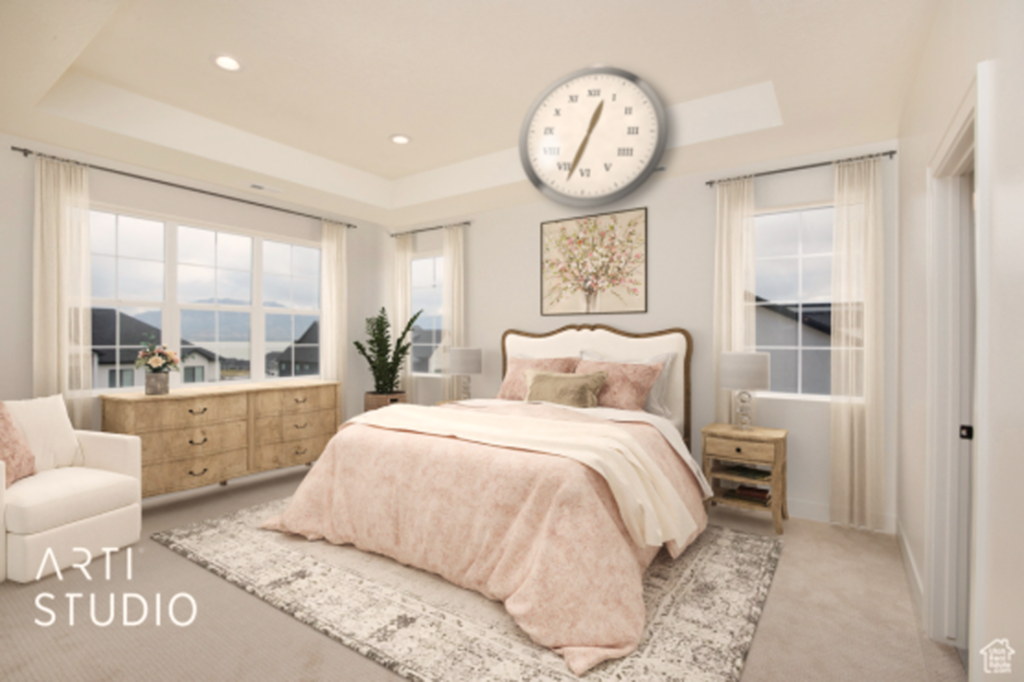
12:33
